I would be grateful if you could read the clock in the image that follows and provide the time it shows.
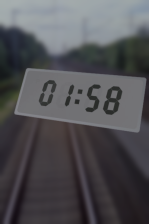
1:58
